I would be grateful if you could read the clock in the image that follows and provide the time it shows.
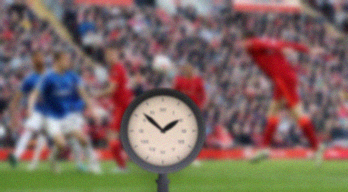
1:52
